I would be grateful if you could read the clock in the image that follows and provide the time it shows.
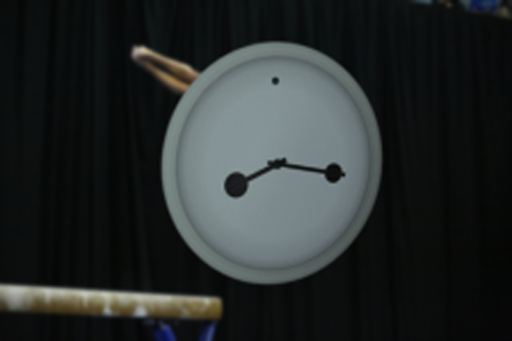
8:17
